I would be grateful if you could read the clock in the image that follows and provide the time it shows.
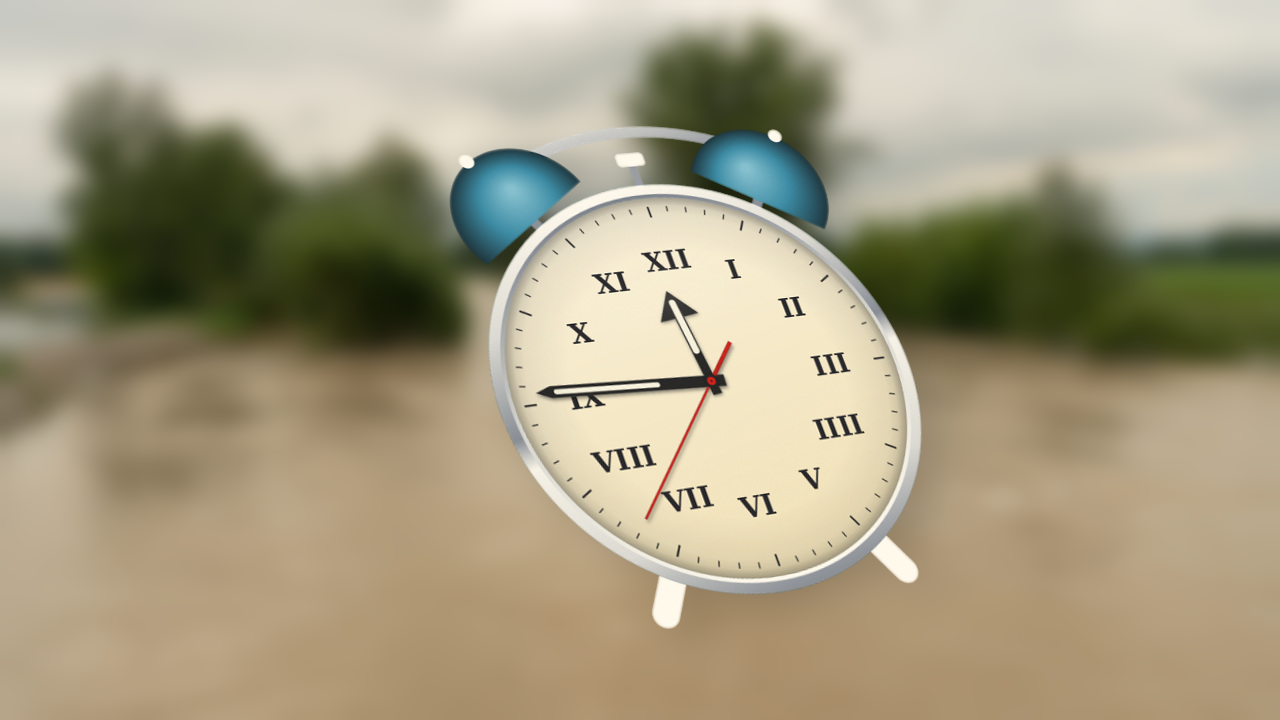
11:45:37
